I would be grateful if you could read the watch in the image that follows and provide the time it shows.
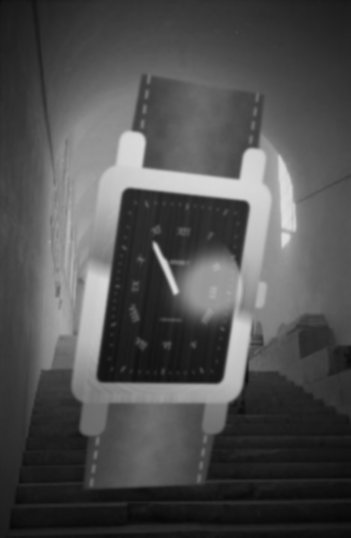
10:54
